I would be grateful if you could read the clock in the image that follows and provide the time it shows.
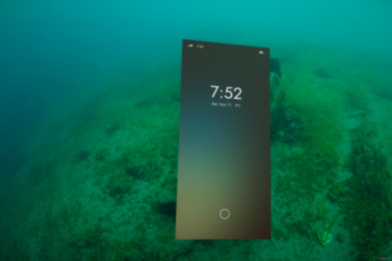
7:52
